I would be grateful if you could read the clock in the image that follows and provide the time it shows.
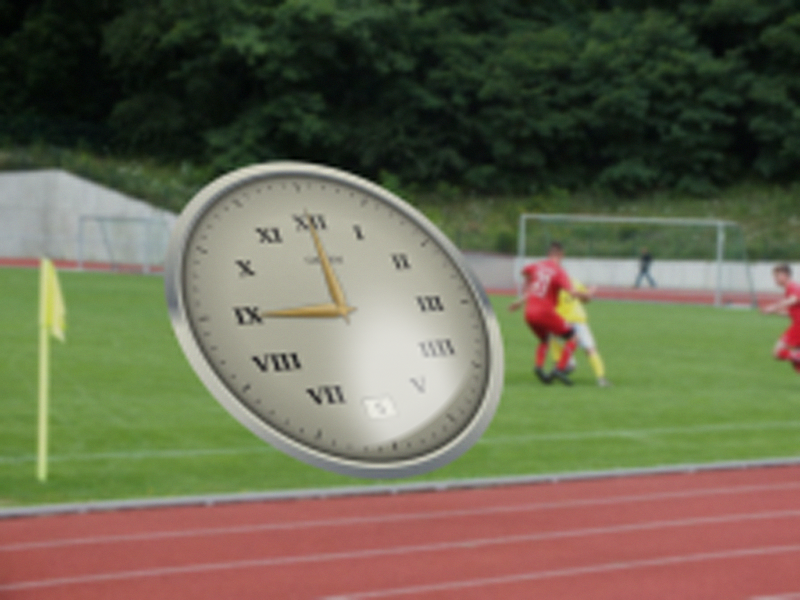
9:00
